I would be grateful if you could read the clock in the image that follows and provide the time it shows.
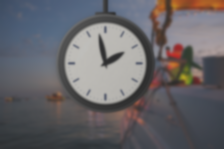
1:58
